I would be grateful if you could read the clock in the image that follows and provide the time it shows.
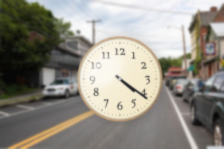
4:21
